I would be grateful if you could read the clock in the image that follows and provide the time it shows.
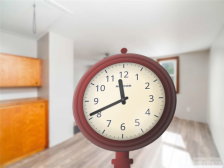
11:41
